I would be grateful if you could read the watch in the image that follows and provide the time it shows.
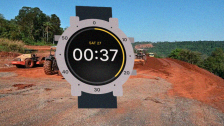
0:37
